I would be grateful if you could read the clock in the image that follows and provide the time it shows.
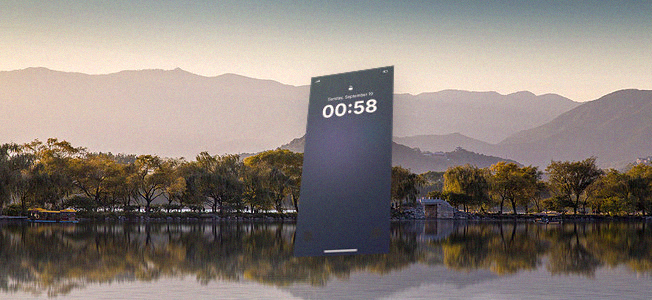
0:58
